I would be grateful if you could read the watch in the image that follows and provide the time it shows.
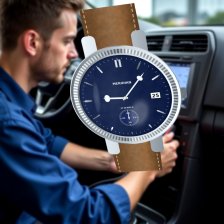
9:07
